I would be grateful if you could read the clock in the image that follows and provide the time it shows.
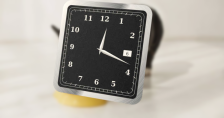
12:18
